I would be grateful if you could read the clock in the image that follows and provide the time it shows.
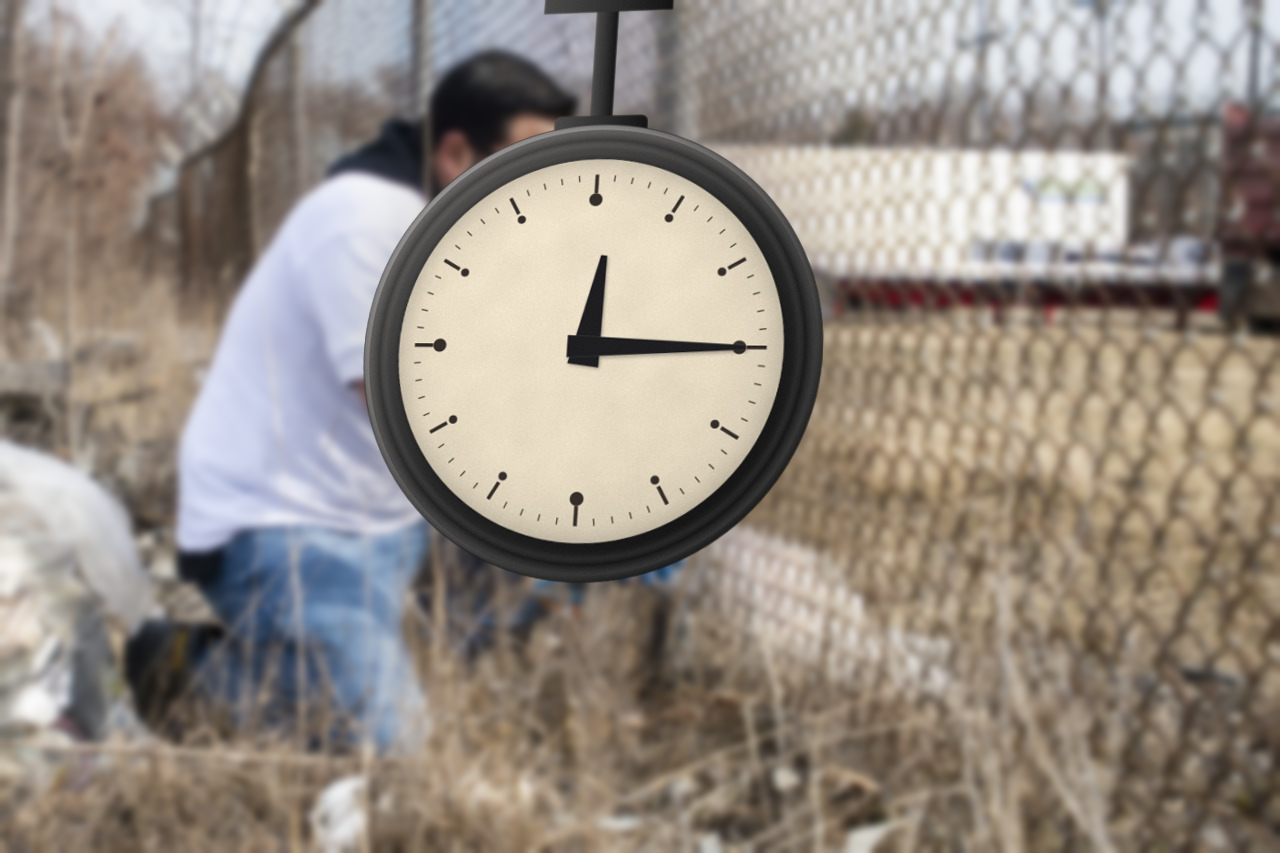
12:15
